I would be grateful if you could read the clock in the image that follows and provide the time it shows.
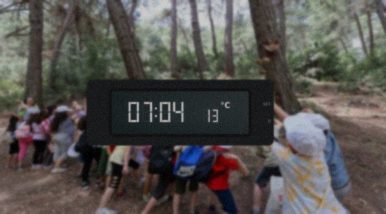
7:04
